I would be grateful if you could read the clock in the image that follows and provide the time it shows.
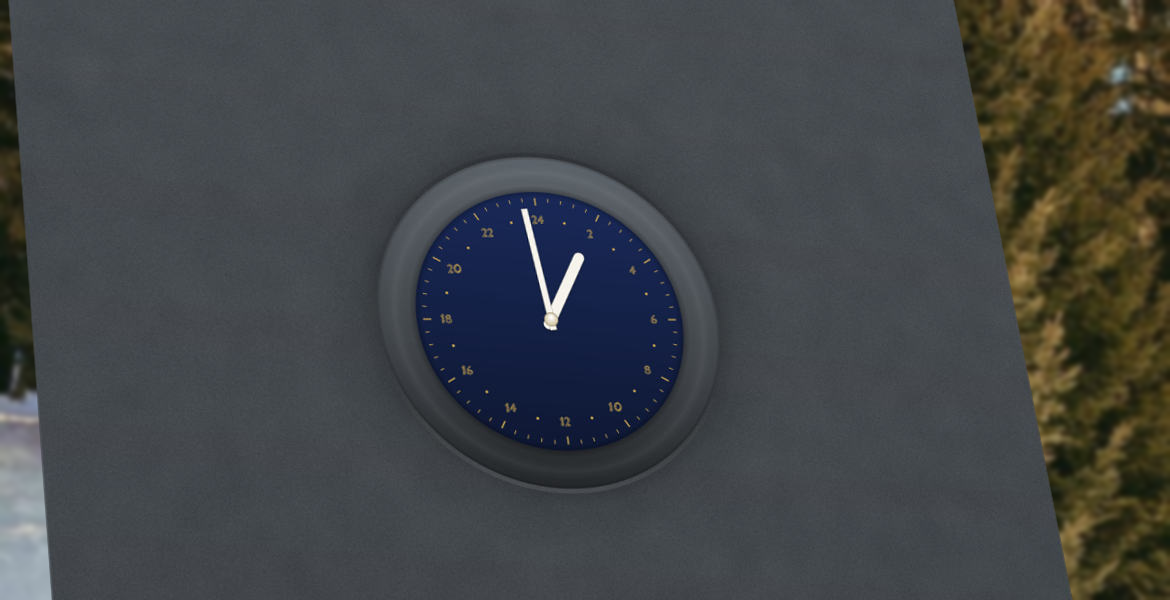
1:59
